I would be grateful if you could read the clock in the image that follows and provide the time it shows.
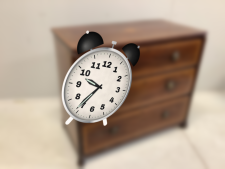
9:36
